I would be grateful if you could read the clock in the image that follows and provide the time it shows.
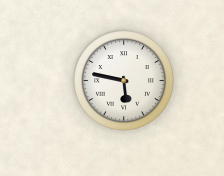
5:47
